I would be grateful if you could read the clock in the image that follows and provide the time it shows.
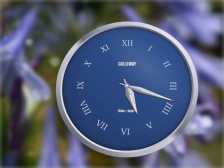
5:18
